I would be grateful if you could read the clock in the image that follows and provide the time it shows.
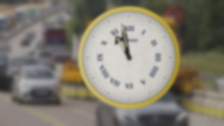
10:58
